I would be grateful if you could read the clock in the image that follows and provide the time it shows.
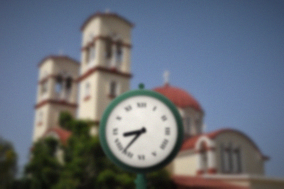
8:37
